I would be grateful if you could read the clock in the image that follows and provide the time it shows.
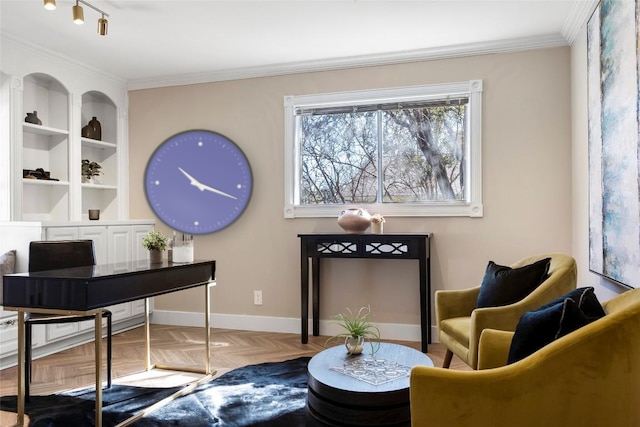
10:18
